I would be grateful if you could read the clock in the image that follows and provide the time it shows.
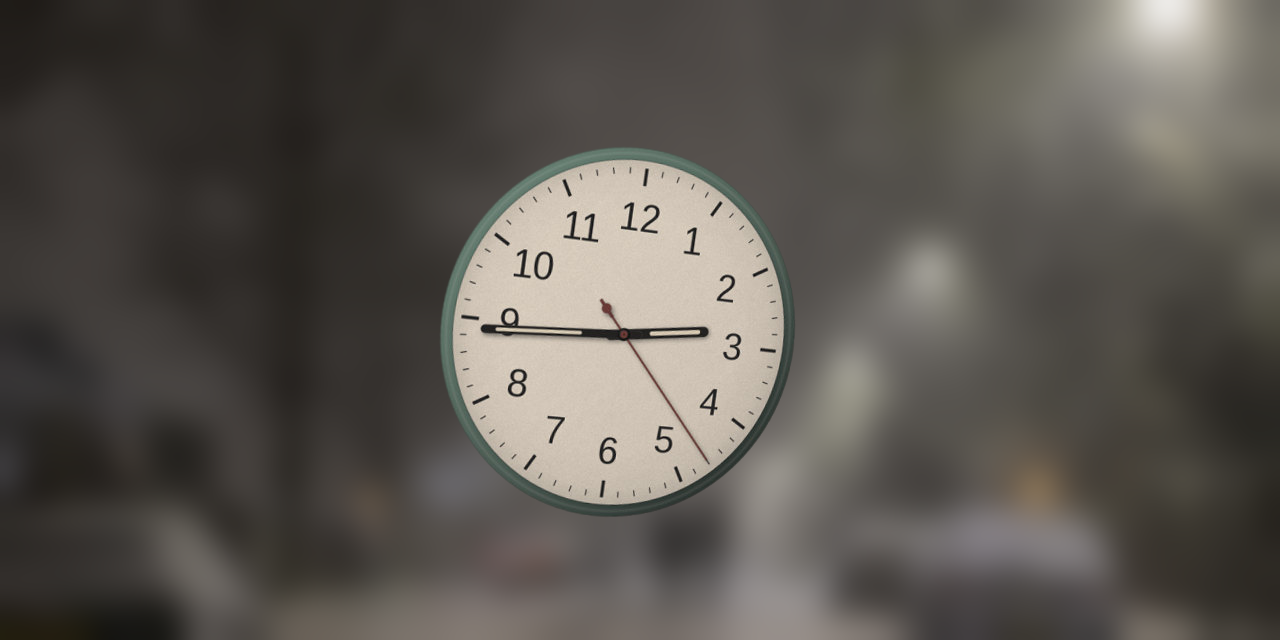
2:44:23
